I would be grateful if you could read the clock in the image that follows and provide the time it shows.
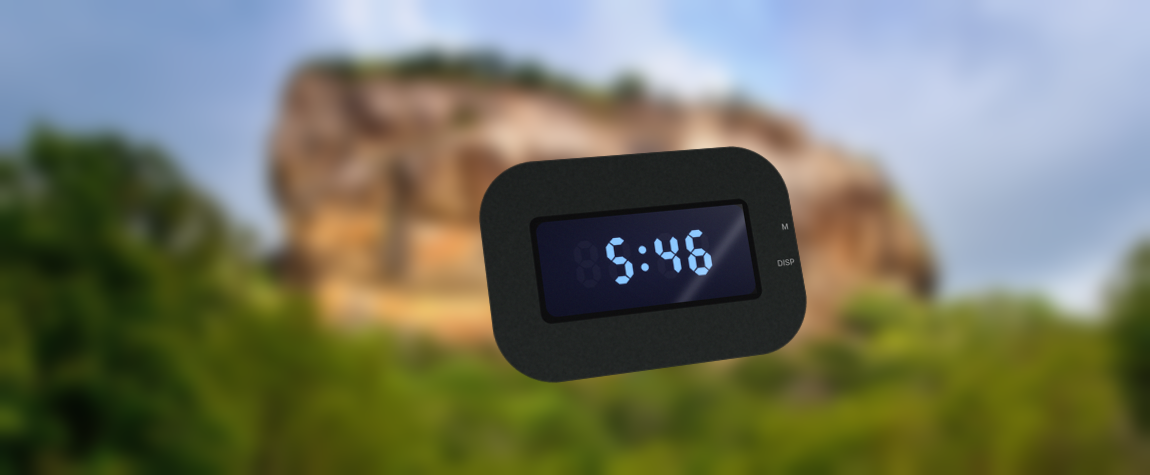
5:46
